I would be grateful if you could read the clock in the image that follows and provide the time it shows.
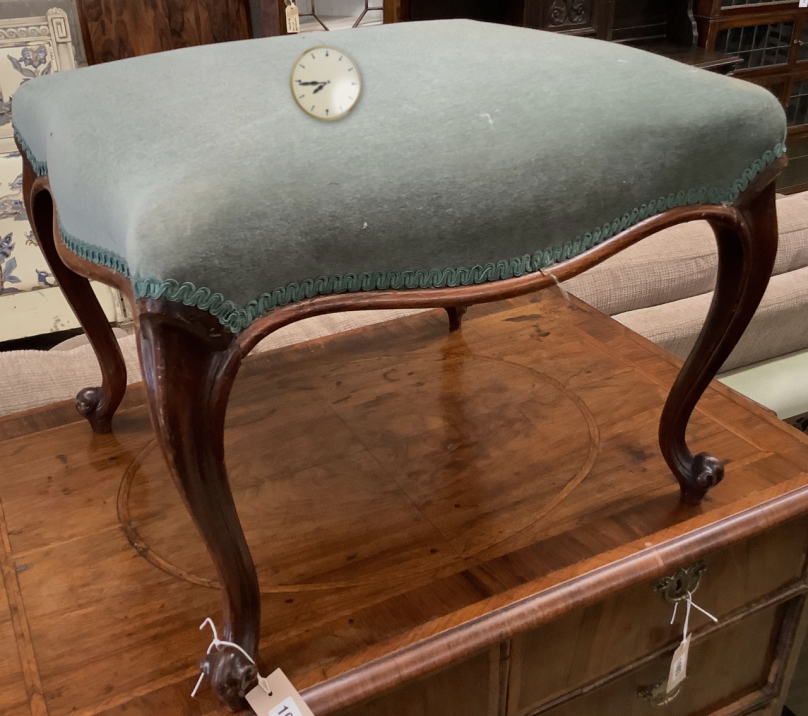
7:44
